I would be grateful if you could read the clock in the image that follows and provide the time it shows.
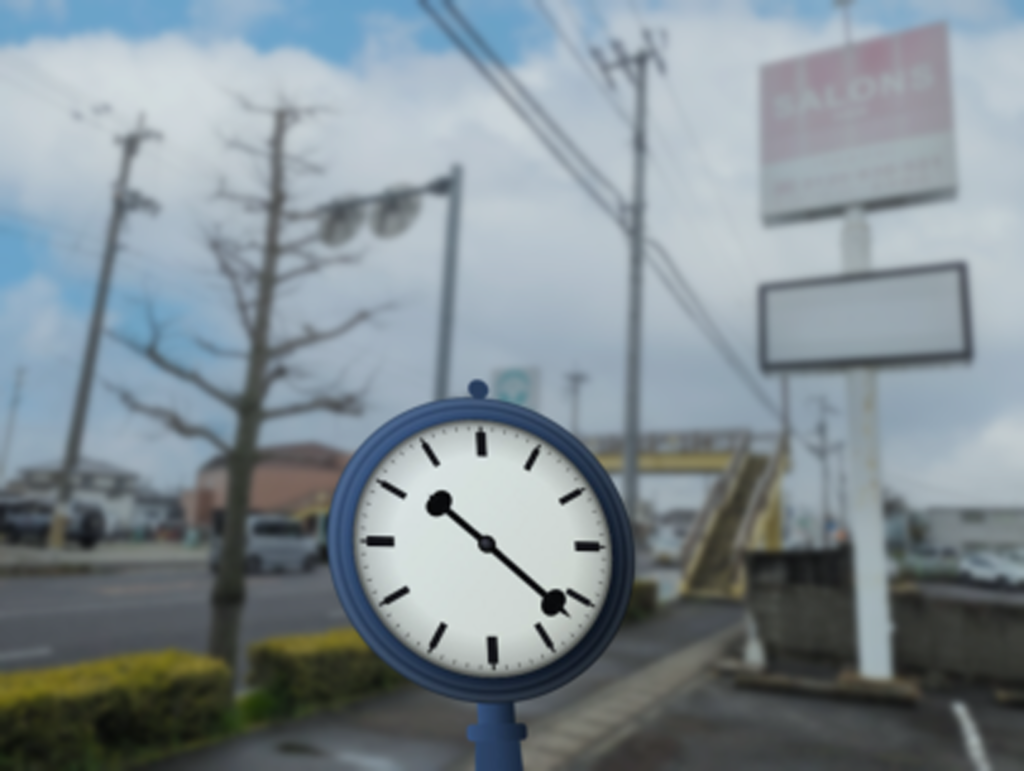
10:22
